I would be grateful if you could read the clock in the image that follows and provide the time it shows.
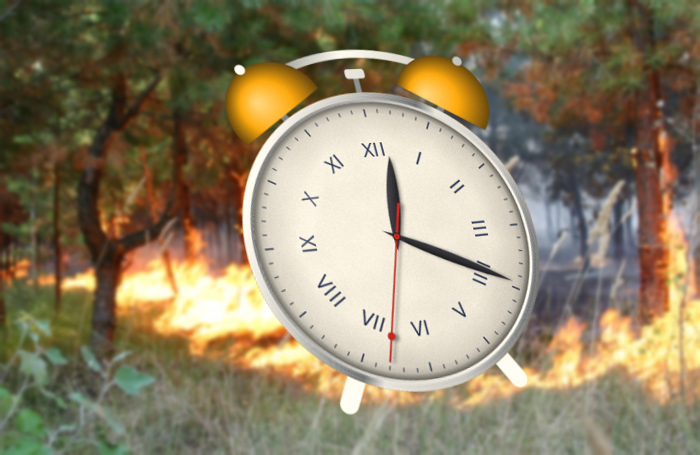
12:19:33
